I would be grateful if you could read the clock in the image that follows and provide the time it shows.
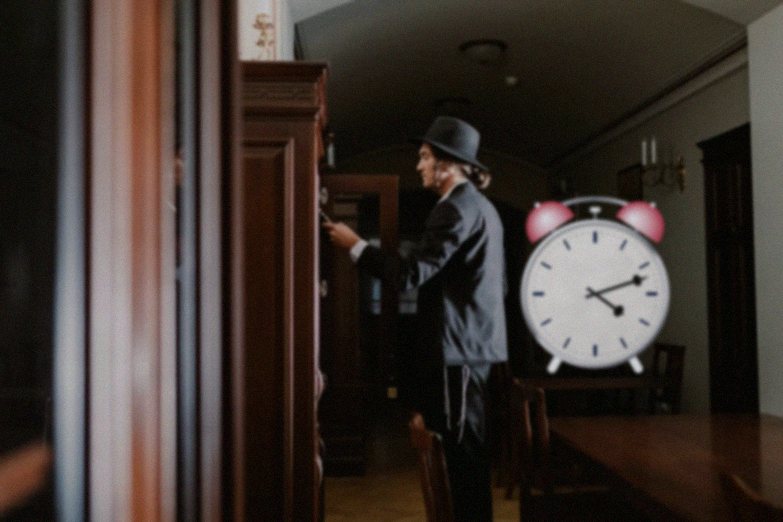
4:12
